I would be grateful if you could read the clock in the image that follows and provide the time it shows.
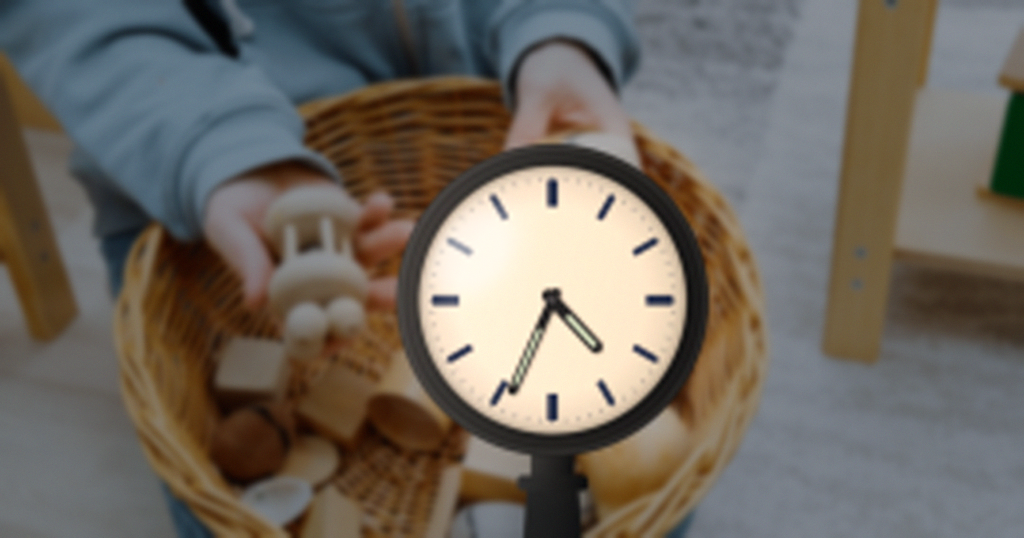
4:34
